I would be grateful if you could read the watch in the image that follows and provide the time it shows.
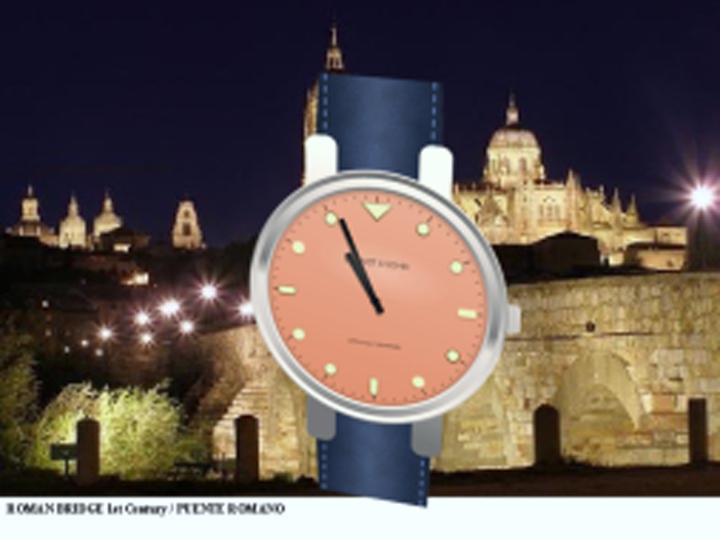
10:56
